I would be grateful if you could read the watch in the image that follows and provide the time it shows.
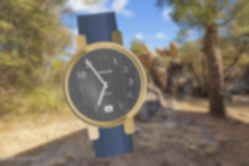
6:55
